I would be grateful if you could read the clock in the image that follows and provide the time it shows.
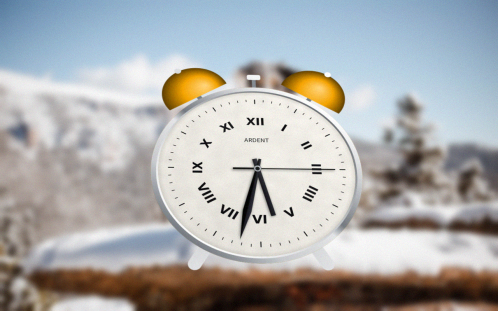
5:32:15
